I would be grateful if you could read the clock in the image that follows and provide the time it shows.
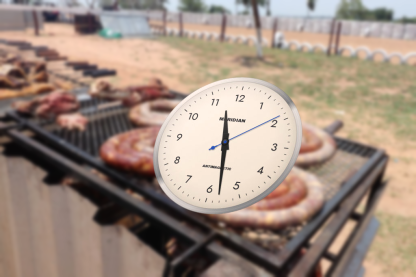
11:28:09
